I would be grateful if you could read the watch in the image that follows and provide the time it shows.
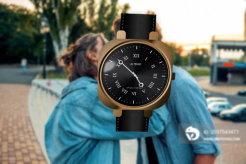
4:52
